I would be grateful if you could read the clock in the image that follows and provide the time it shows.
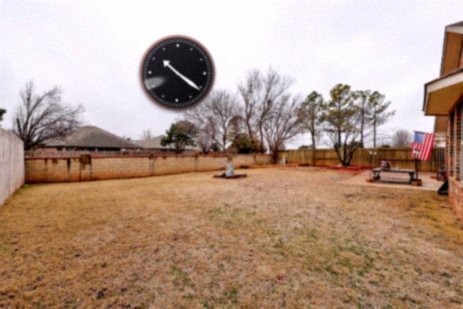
10:21
